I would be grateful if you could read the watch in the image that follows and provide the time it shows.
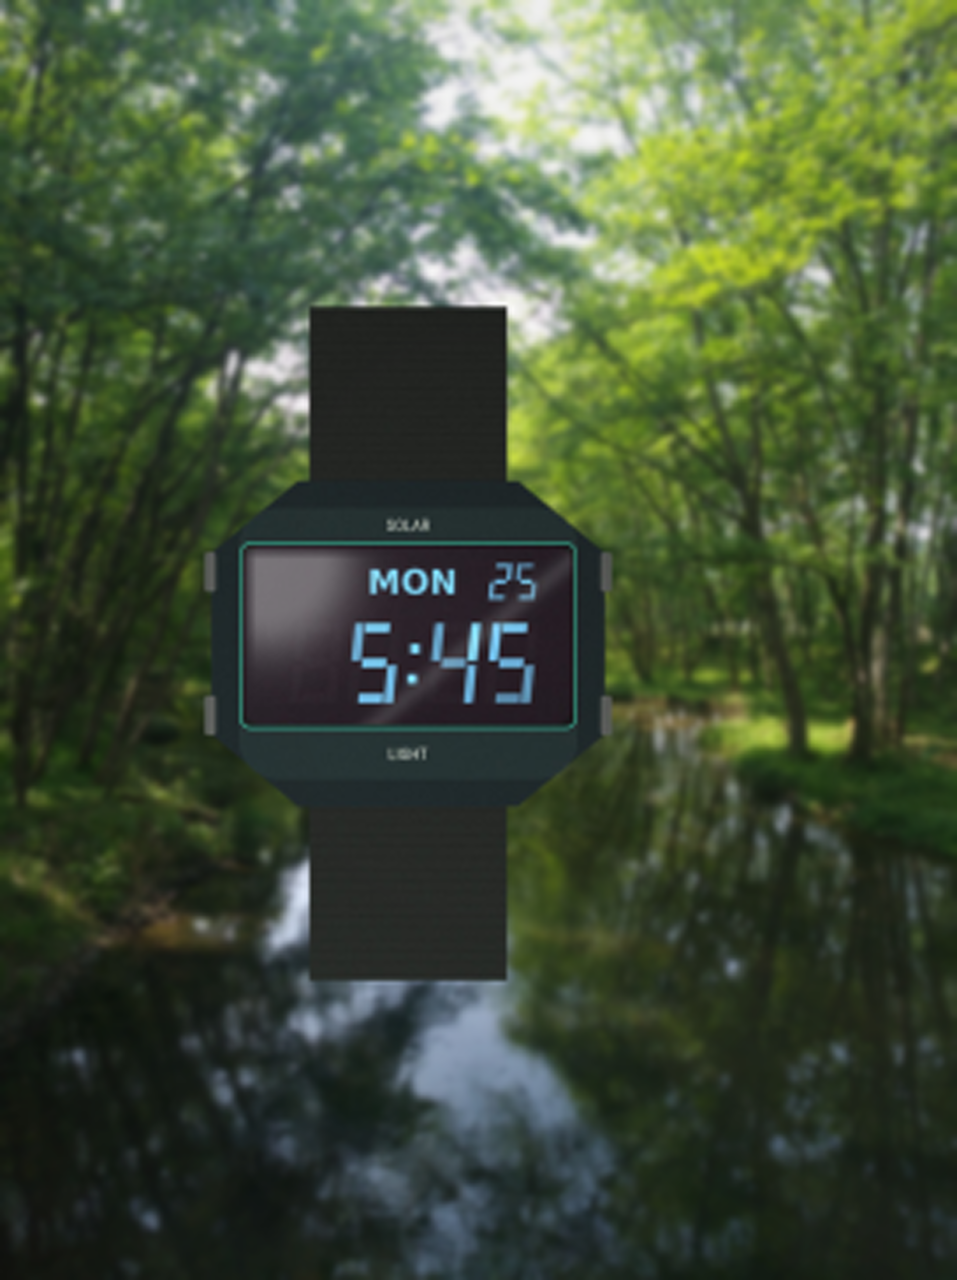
5:45
